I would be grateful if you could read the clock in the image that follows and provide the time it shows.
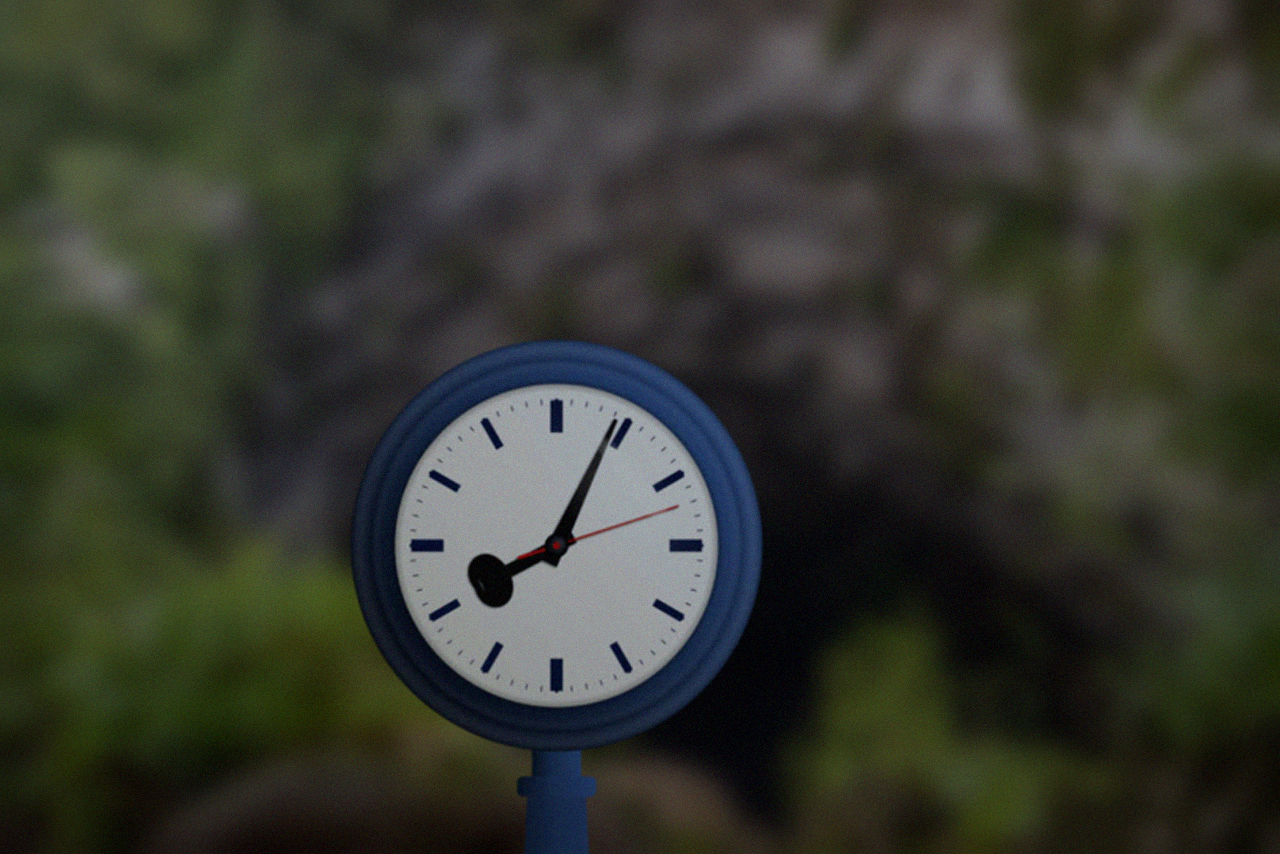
8:04:12
